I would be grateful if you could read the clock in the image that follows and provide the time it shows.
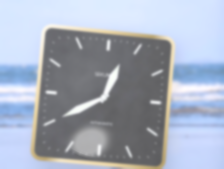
12:40
